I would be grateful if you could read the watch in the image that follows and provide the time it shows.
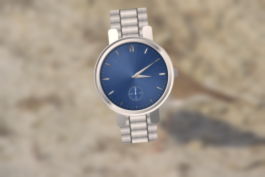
3:10
